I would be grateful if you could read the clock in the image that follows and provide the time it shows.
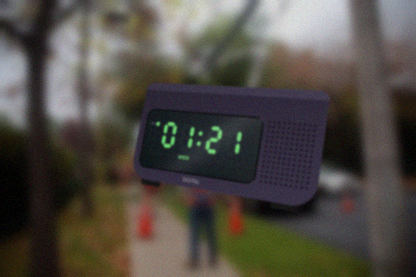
1:21
